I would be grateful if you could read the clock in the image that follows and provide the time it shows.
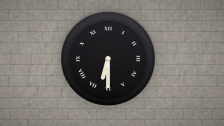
6:30
